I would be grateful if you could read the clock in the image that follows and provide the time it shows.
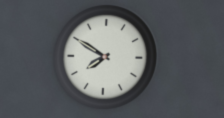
7:50
